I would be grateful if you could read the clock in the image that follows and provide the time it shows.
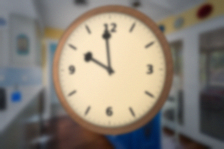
9:59
